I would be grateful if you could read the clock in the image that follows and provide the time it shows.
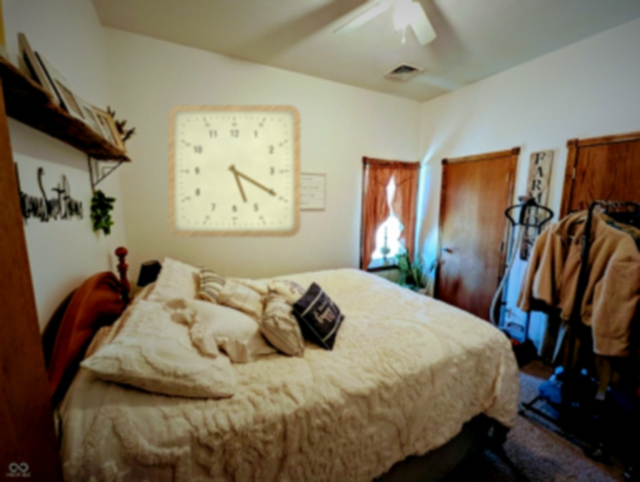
5:20
